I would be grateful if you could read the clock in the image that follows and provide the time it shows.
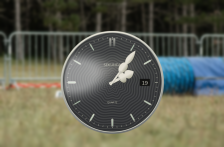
2:06
